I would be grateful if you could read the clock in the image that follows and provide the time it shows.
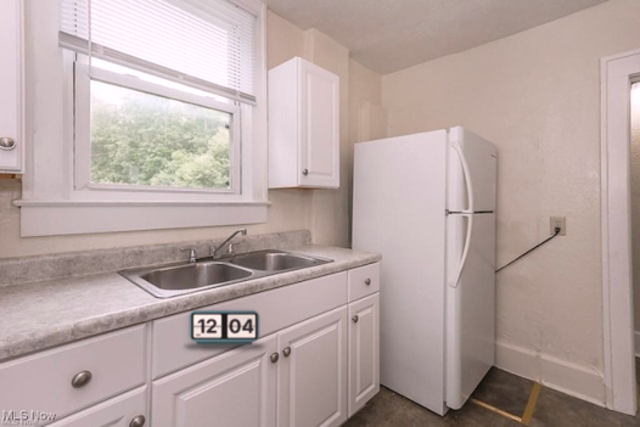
12:04
